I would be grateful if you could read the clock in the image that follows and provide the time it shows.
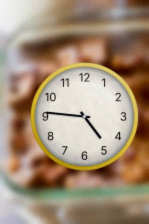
4:46
